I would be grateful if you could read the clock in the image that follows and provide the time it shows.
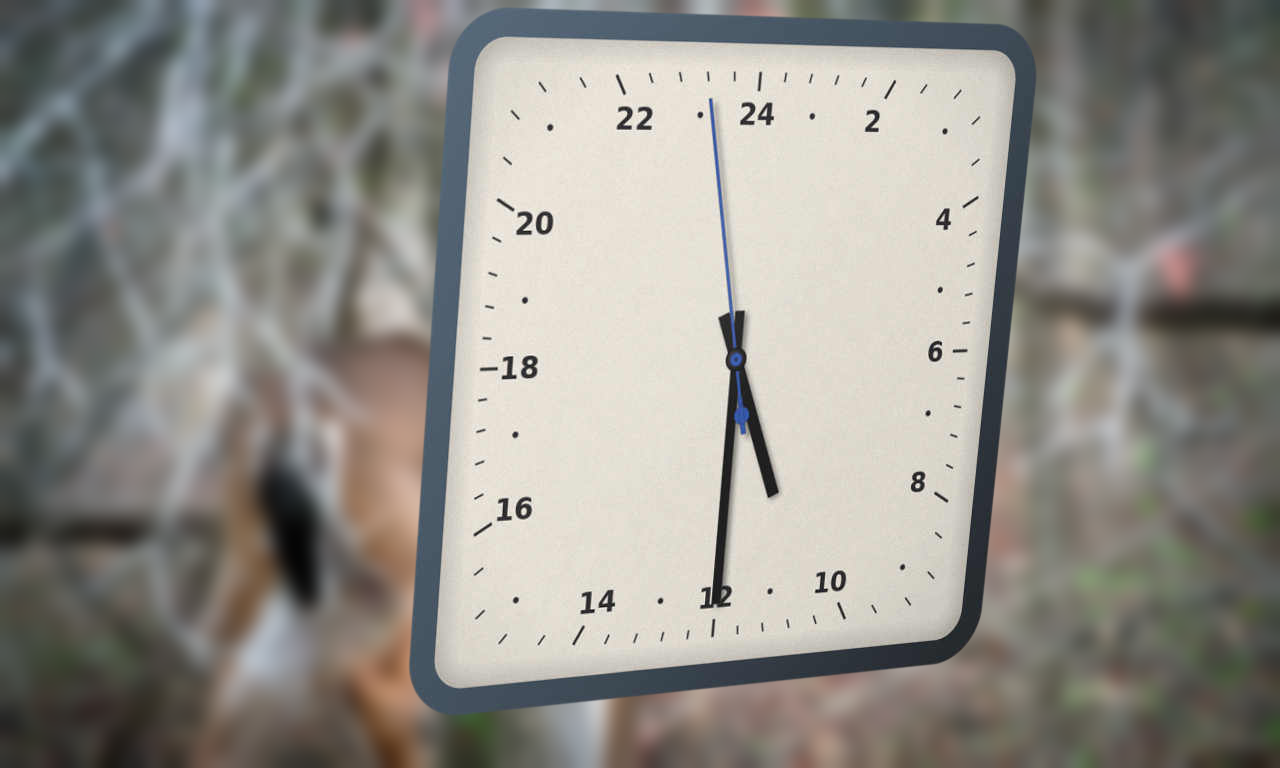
10:29:58
